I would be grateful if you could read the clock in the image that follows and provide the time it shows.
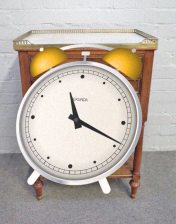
11:19
